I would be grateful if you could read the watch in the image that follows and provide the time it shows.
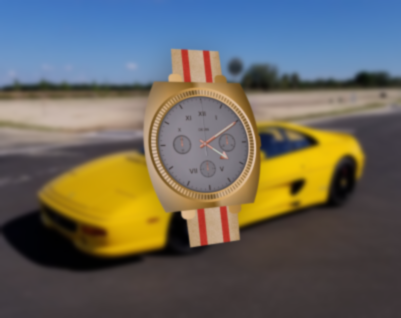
4:10
